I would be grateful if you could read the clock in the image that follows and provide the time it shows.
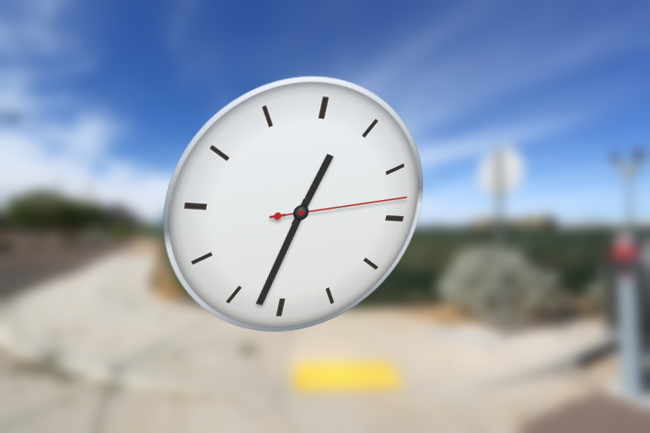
12:32:13
